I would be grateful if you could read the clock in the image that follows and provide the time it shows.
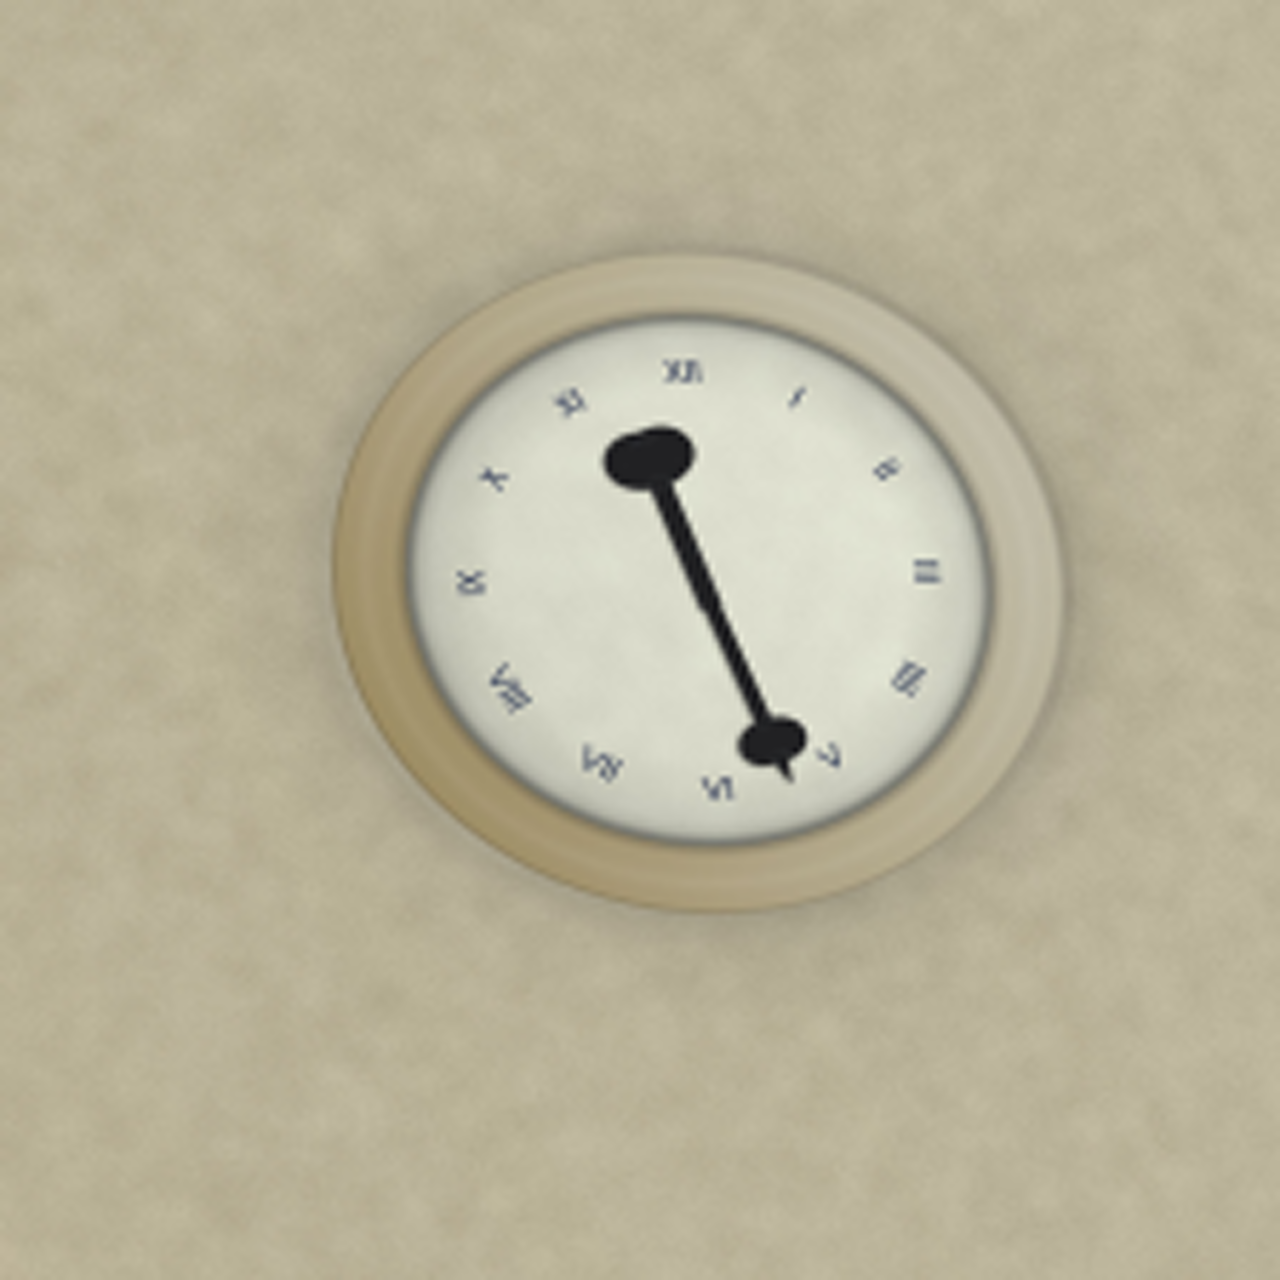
11:27
